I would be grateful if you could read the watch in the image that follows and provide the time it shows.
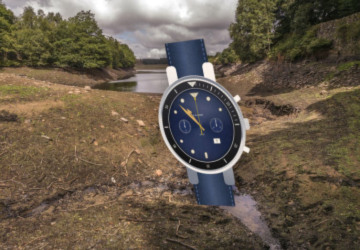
10:53
